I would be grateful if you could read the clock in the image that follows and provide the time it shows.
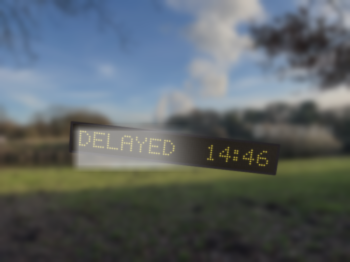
14:46
